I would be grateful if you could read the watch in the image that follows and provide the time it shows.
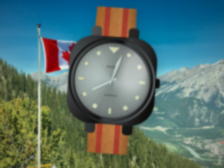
8:03
